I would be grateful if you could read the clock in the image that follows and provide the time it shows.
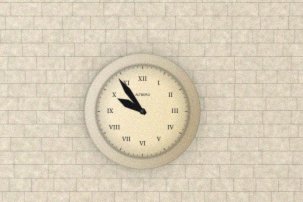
9:54
